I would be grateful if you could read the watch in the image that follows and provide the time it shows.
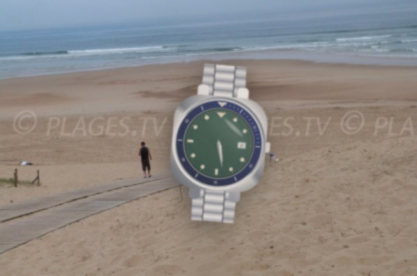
5:28
